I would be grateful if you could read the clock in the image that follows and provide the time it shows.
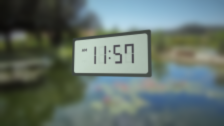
11:57
